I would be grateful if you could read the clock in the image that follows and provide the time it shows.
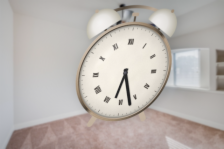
6:27
